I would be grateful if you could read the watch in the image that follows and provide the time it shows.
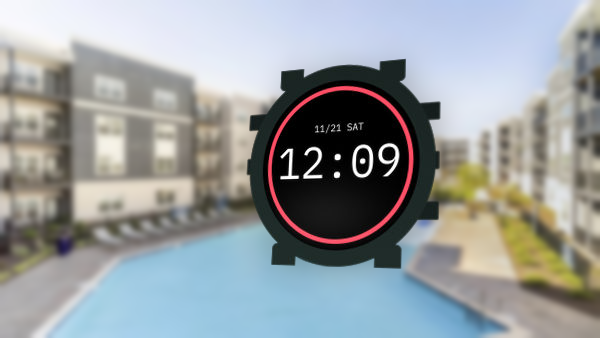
12:09
